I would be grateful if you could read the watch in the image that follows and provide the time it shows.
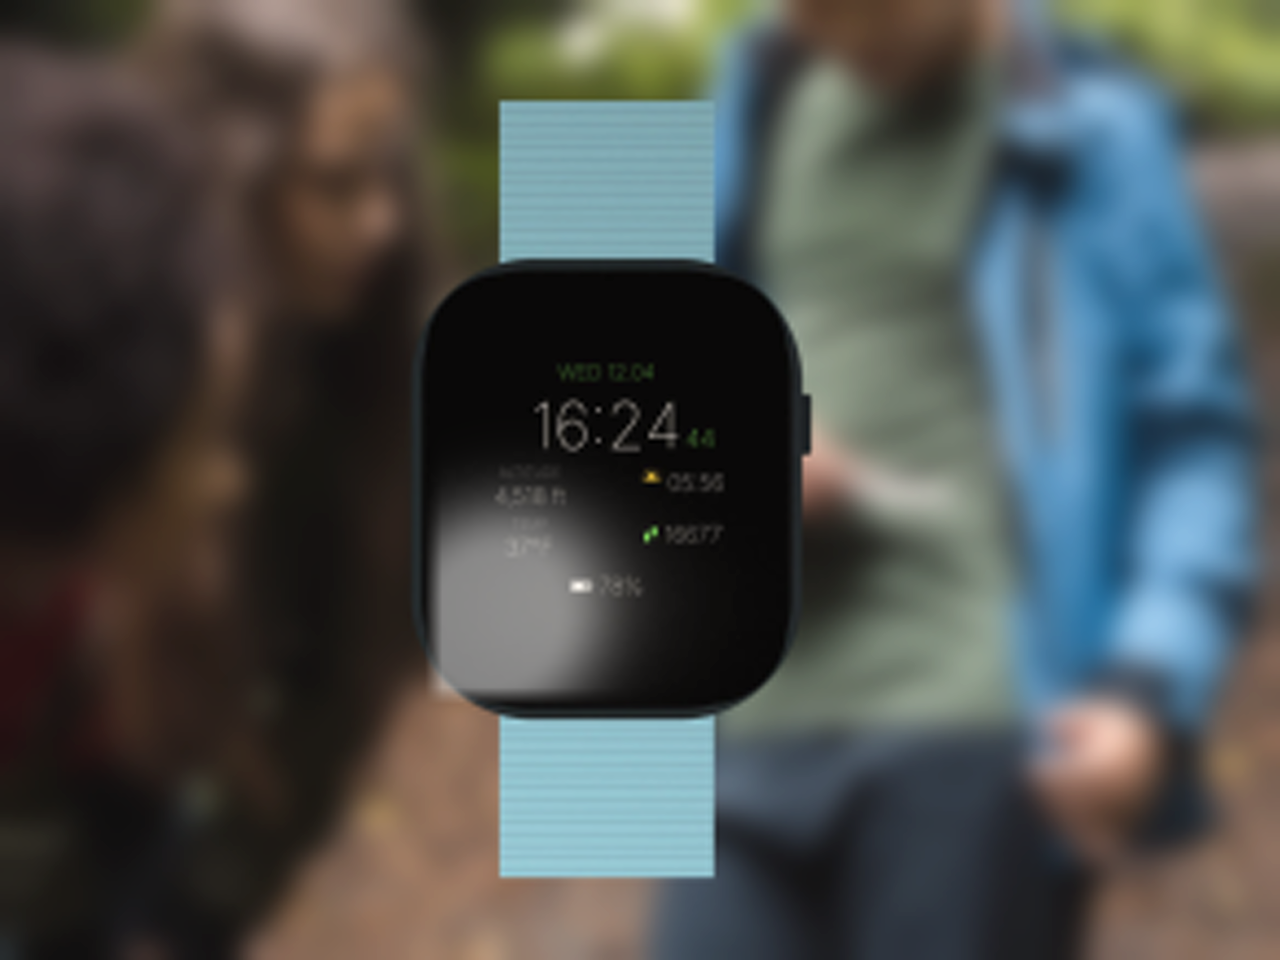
16:24
